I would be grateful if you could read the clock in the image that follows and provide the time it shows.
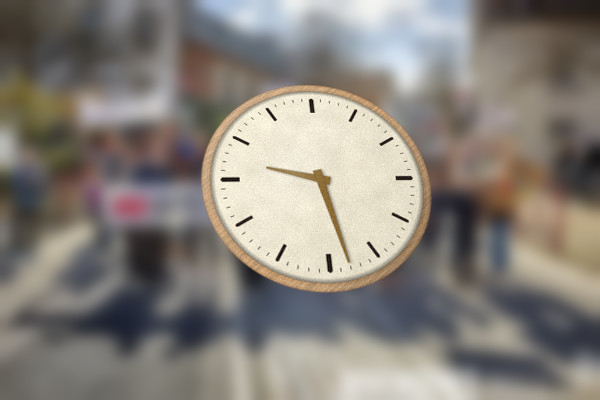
9:28
